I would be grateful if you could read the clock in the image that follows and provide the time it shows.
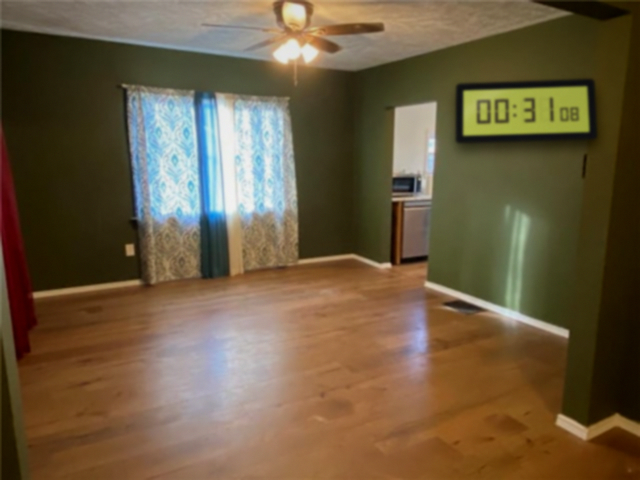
0:31
